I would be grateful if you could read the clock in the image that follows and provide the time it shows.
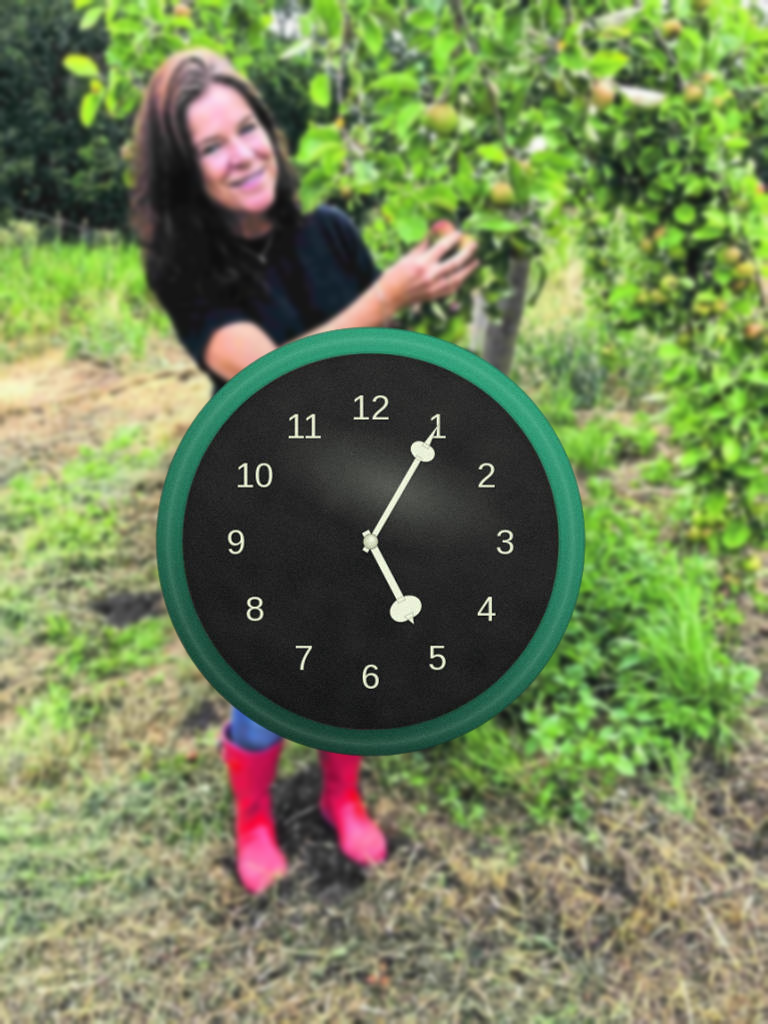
5:05
